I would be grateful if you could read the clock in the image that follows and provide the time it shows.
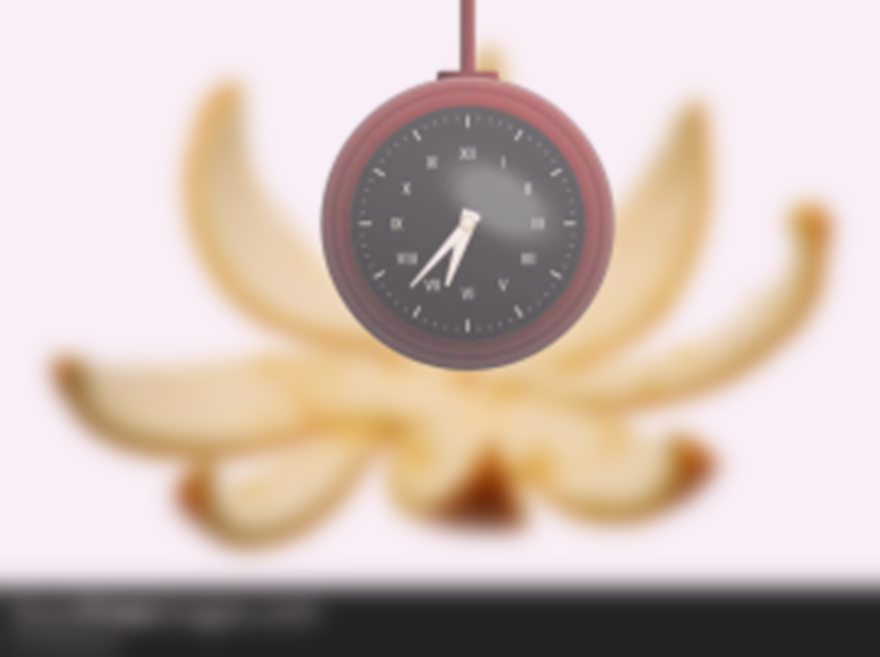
6:37
